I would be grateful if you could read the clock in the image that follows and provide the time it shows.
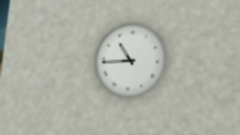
10:44
